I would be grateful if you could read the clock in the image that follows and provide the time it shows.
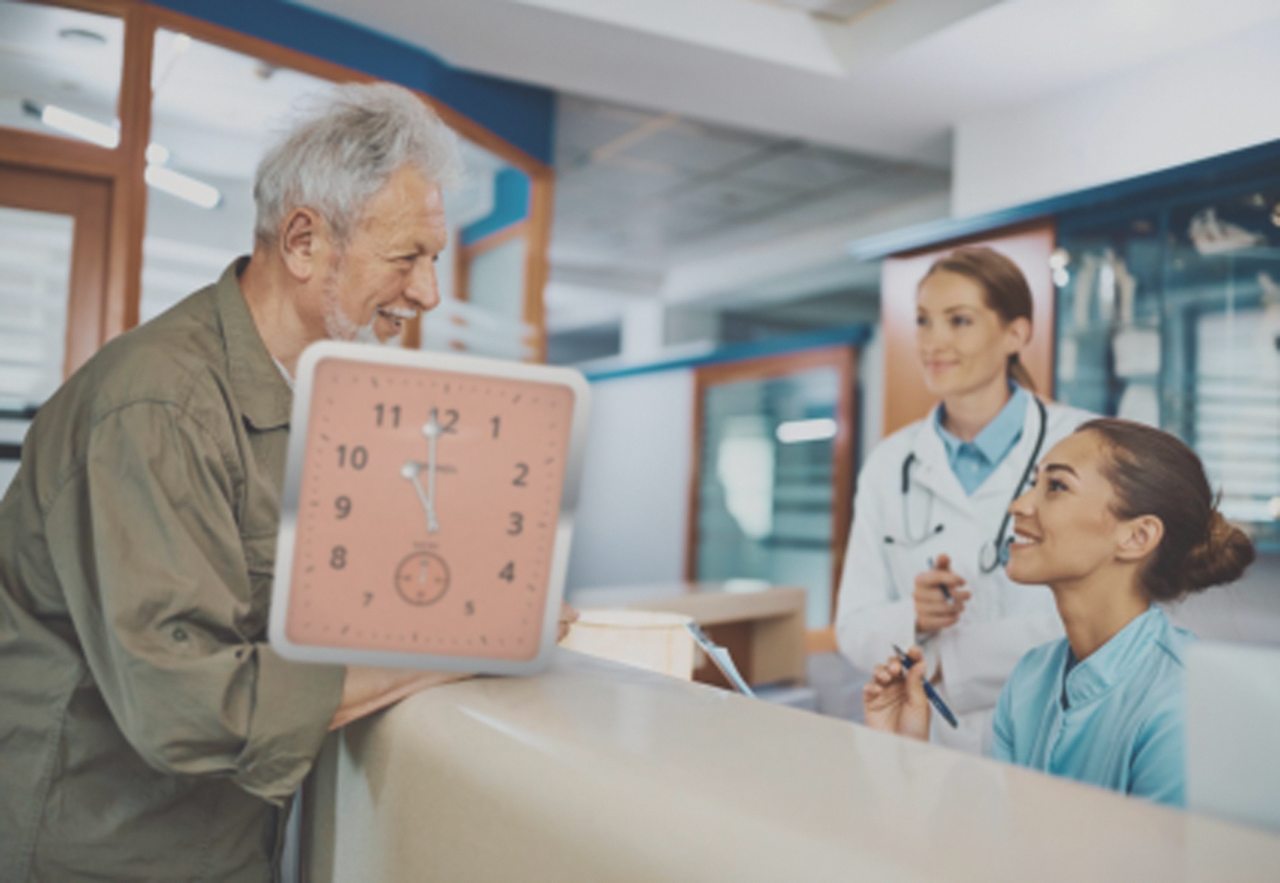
10:59
